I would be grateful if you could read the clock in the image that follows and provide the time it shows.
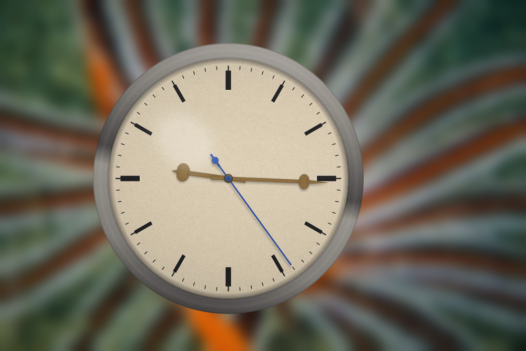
9:15:24
